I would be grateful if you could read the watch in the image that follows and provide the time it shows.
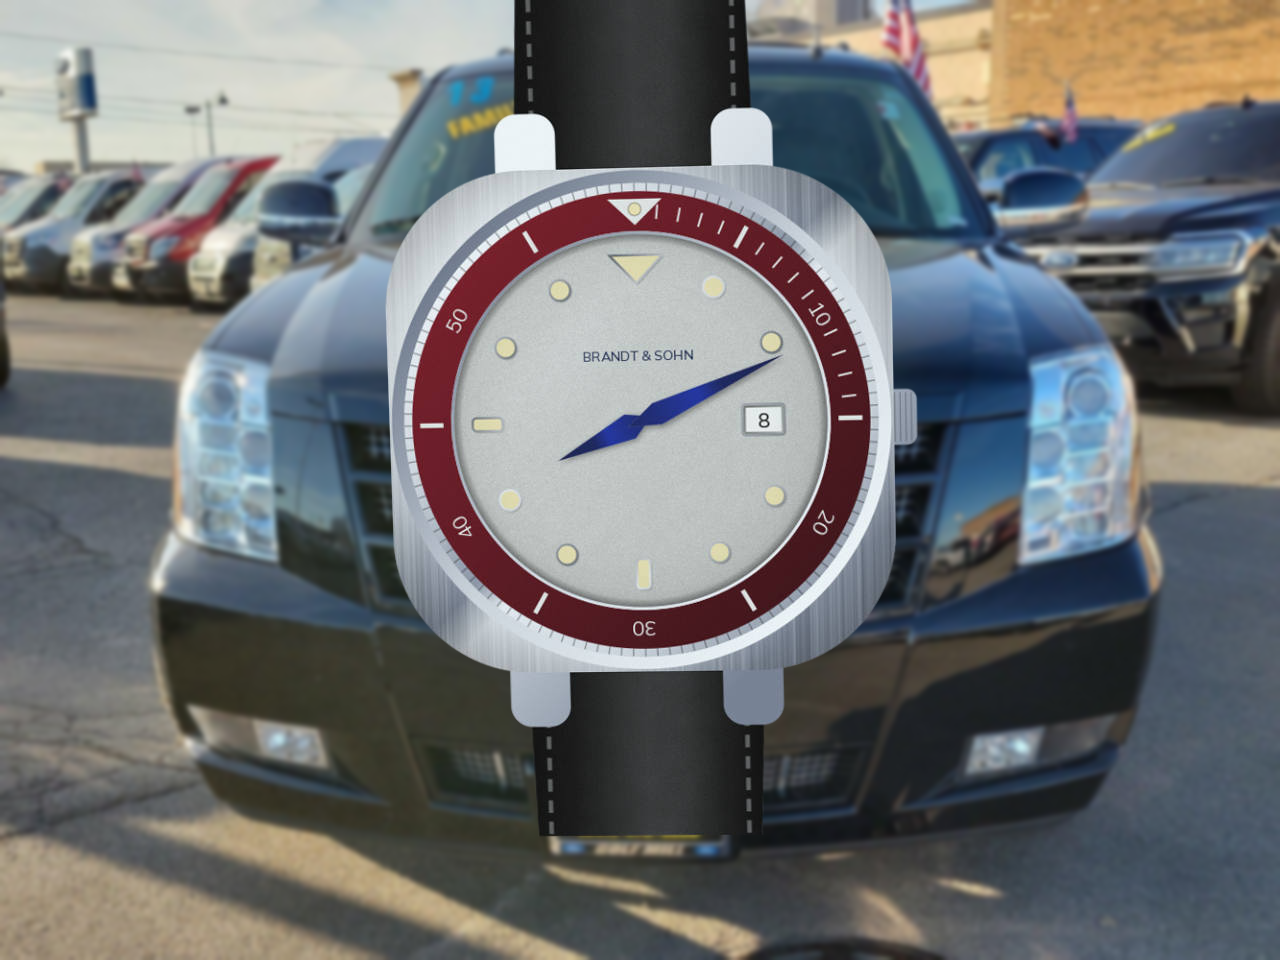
8:11
